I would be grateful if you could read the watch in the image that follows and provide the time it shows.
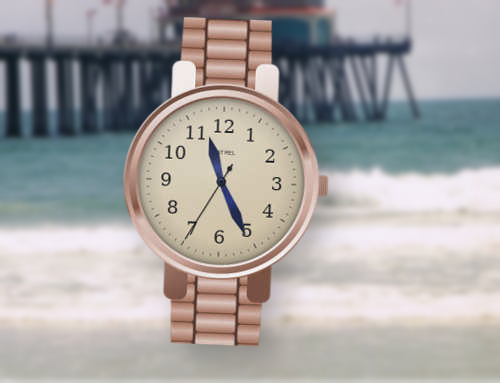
11:25:35
